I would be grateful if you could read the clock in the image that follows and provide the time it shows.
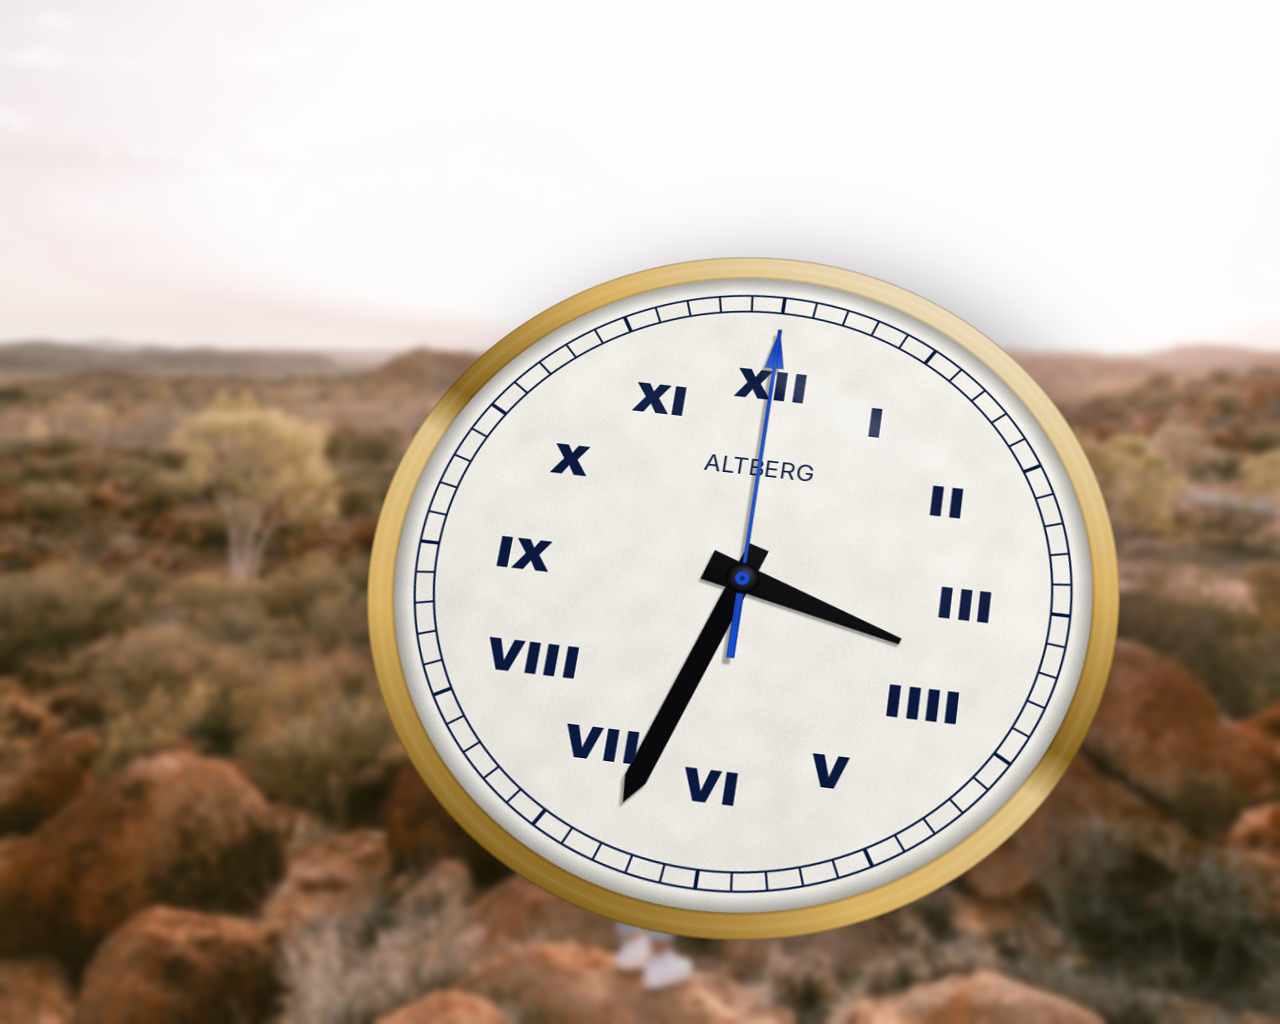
3:33:00
